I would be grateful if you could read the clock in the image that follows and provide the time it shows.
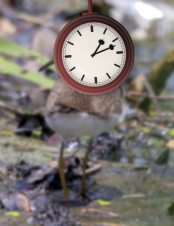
1:12
